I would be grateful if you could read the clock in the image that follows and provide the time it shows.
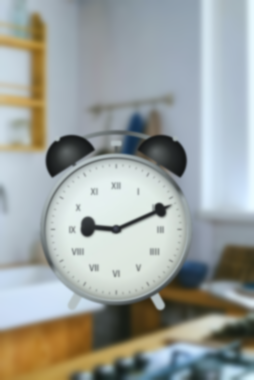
9:11
